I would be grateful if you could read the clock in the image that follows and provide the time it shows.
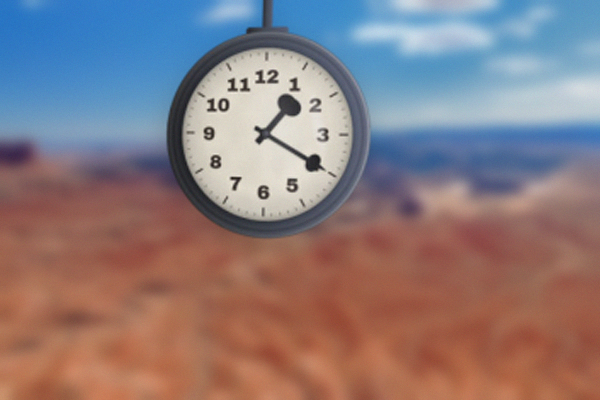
1:20
